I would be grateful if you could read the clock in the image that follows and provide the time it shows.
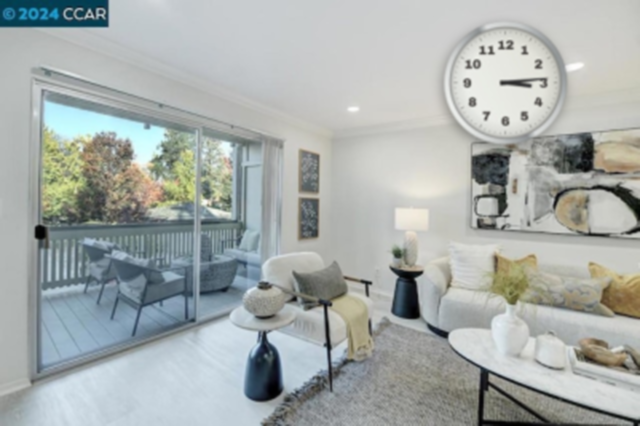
3:14
